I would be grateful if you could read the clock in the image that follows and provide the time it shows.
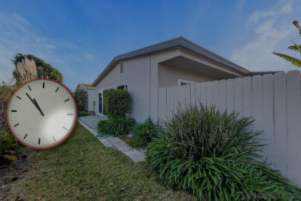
10:53
